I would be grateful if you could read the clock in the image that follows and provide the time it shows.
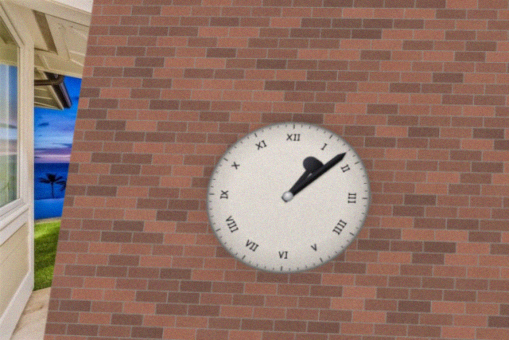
1:08
